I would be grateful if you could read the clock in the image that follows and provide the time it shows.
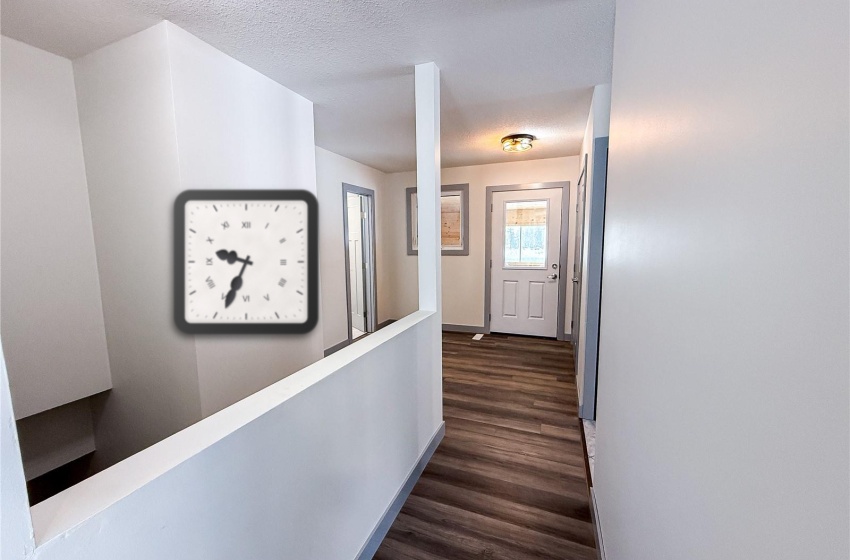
9:34
